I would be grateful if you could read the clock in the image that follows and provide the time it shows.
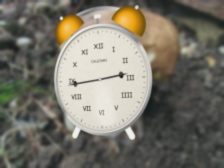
2:44
